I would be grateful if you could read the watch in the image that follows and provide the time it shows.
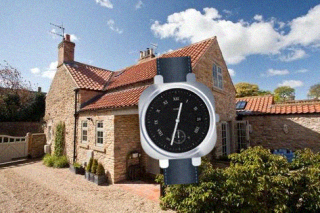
12:33
